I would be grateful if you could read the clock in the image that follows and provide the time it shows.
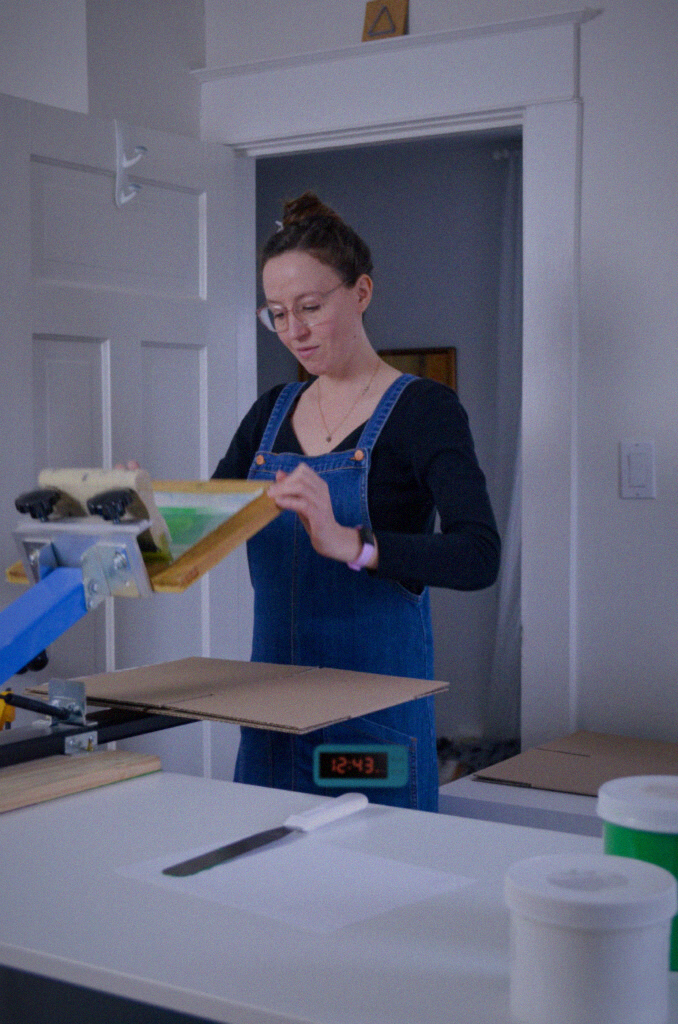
12:43
